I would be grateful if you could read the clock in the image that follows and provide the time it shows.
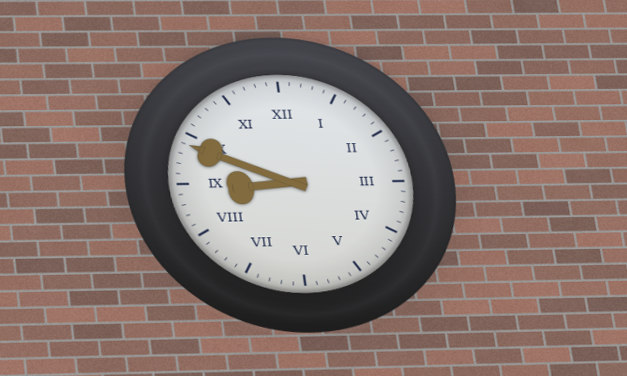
8:49
